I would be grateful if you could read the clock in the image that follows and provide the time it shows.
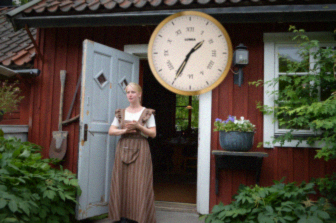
1:35
